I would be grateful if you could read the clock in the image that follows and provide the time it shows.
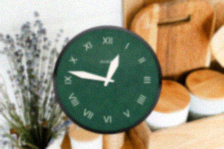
12:47
